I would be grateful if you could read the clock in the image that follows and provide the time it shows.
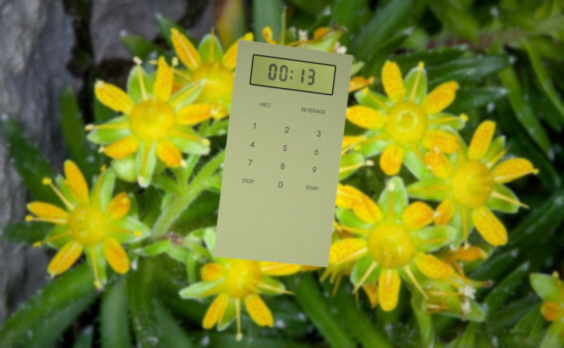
0:13
